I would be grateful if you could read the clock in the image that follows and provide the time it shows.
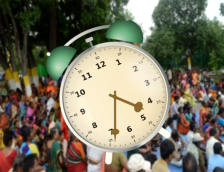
4:34
